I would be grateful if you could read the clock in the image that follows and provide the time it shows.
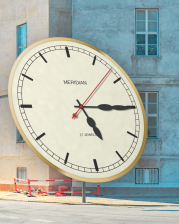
5:15:08
